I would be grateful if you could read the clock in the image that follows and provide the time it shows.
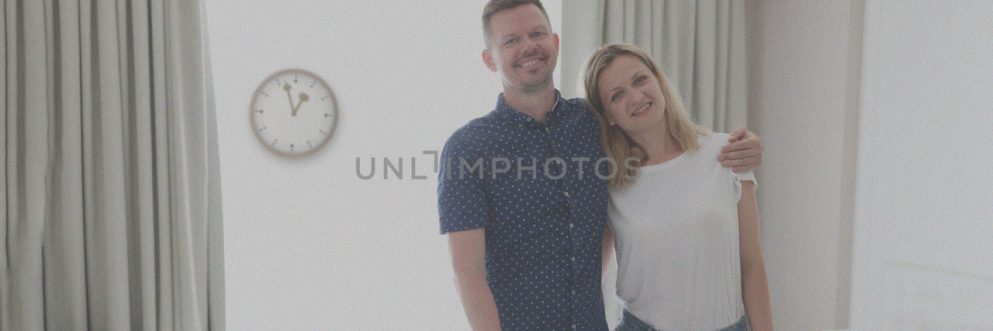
12:57
